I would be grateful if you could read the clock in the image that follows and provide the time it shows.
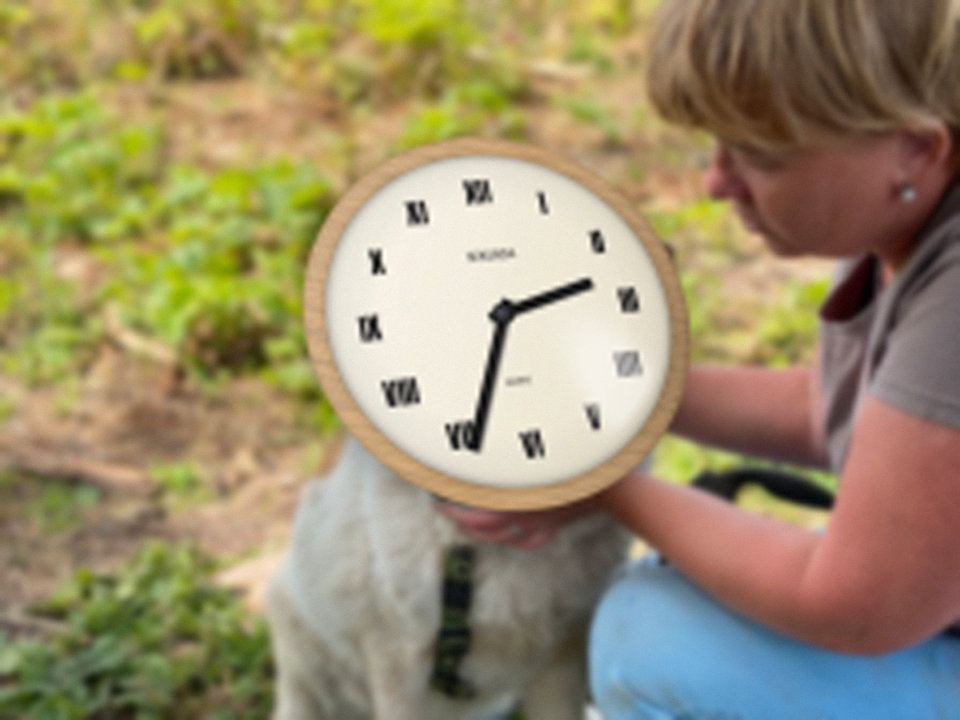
2:34
